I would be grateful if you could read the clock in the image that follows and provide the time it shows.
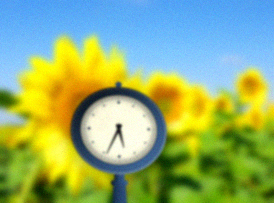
5:34
